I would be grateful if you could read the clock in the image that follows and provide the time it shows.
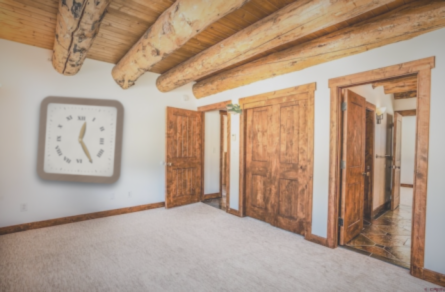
12:25
